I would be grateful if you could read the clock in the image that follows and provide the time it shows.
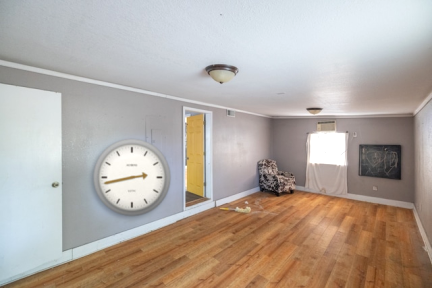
2:43
